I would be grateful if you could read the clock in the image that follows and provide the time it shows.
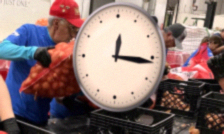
12:16
